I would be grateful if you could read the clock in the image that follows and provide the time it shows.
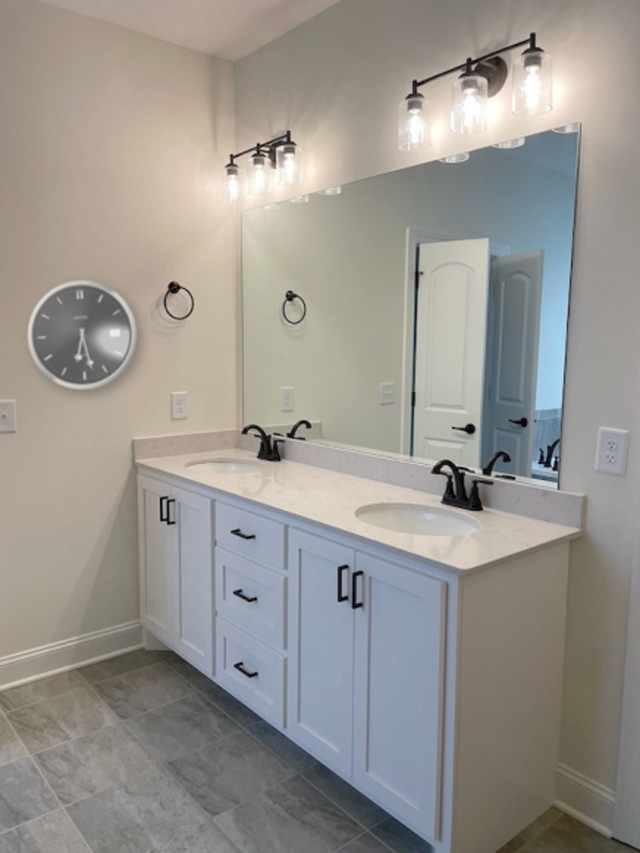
6:28
